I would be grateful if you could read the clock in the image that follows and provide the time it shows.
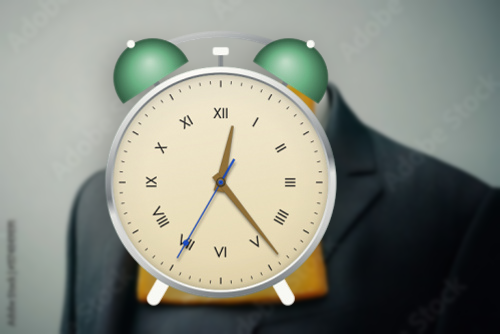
12:23:35
